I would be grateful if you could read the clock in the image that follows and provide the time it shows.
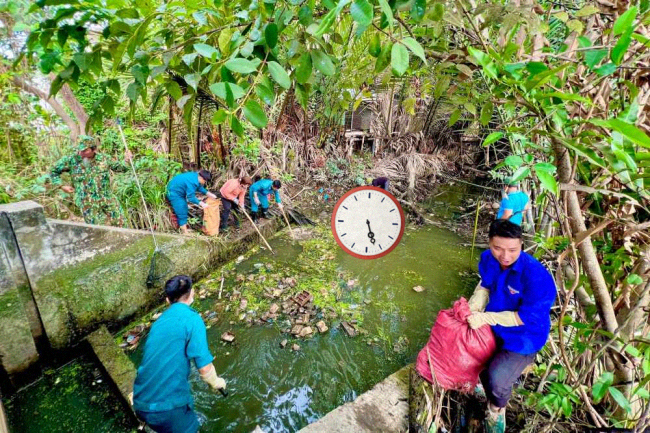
5:27
